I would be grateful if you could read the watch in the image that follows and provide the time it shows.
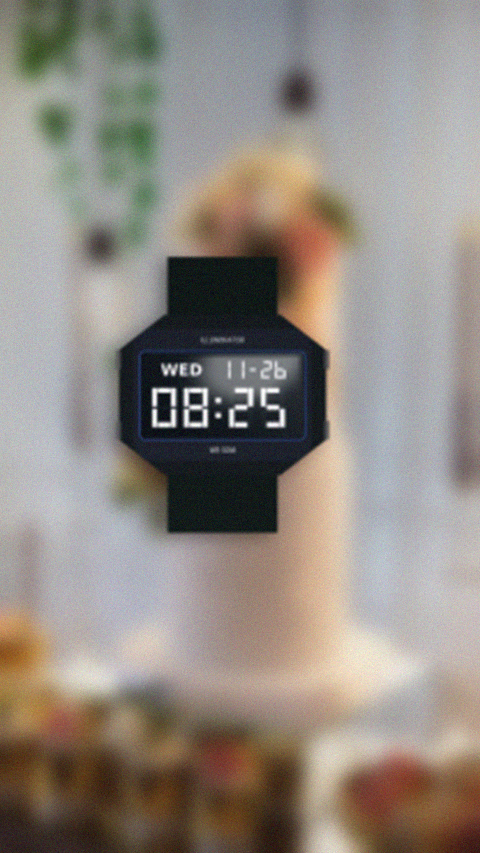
8:25
